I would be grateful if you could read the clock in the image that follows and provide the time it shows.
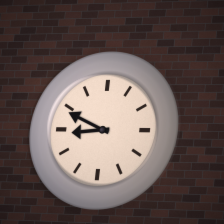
8:49
